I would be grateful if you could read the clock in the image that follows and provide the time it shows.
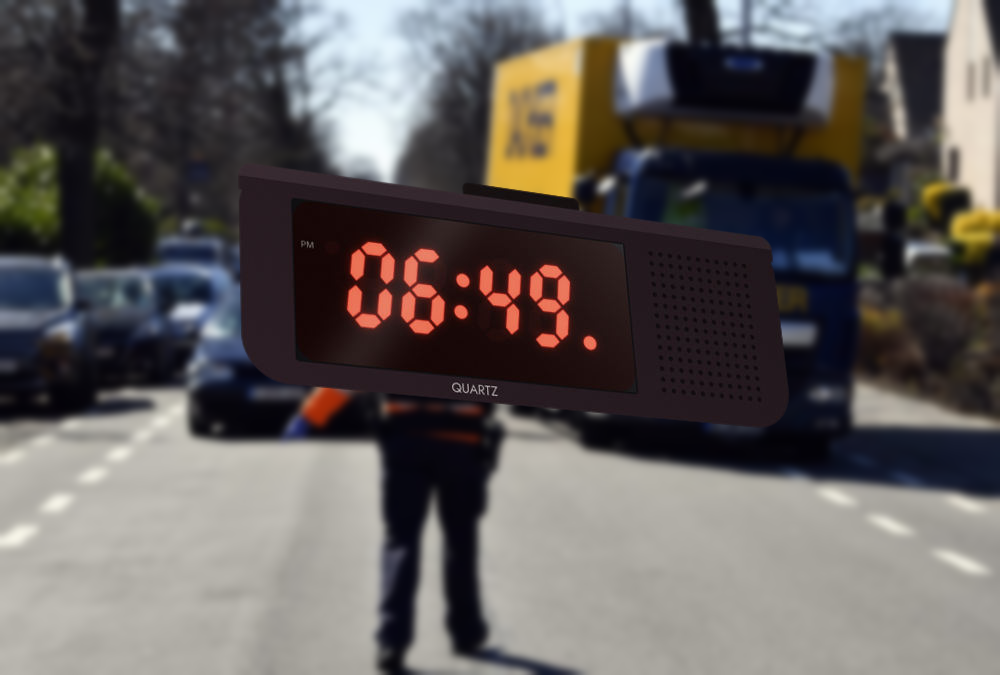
6:49
